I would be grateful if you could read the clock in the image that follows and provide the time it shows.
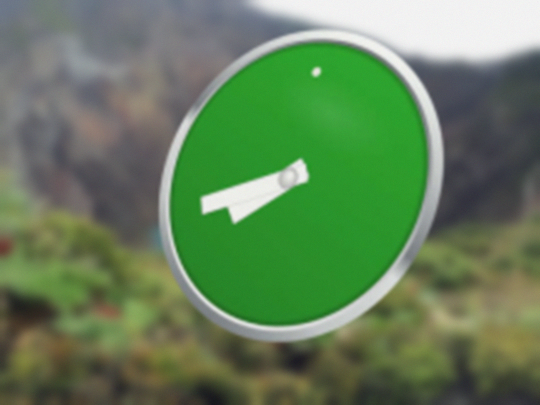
7:41
